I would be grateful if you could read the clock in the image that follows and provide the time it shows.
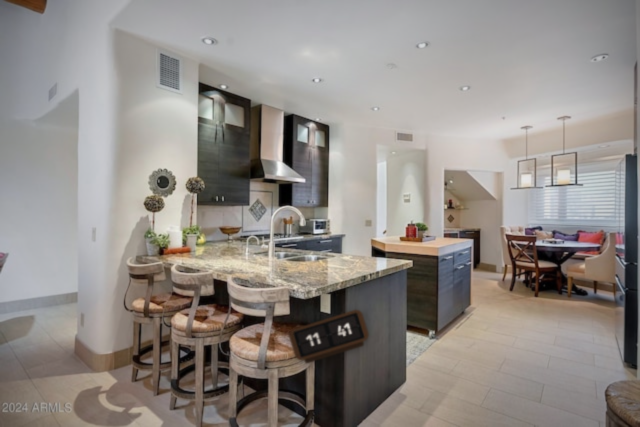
11:41
